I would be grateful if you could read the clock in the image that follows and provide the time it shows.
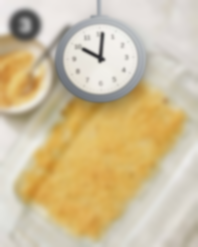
10:01
